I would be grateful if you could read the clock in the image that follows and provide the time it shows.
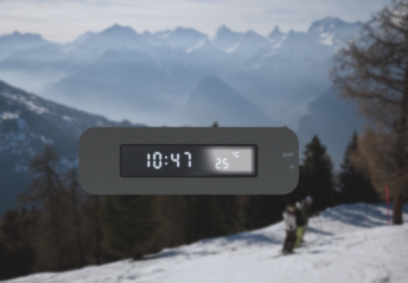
10:47
